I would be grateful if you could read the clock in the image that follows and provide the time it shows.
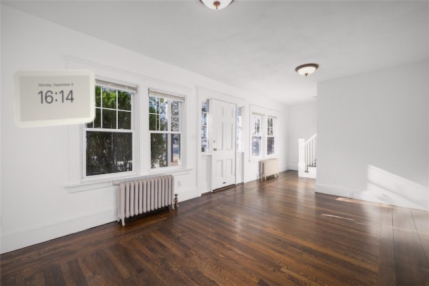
16:14
